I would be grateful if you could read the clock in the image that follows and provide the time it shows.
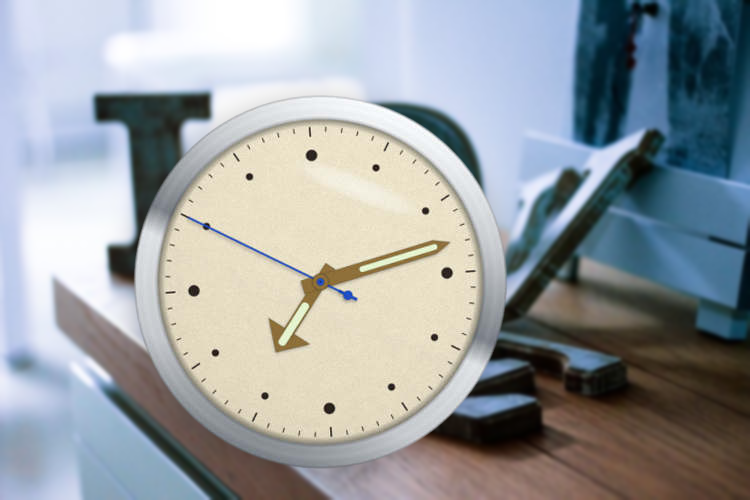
7:12:50
